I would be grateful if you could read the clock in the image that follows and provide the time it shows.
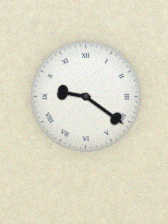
9:21
